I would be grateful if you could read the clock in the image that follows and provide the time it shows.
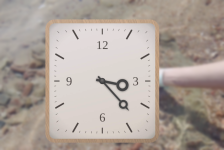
3:23
